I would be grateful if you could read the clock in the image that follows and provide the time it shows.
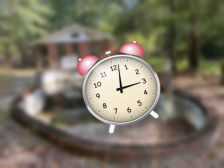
3:02
